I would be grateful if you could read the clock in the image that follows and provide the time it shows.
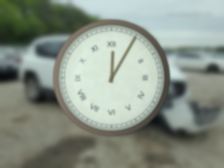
12:05
